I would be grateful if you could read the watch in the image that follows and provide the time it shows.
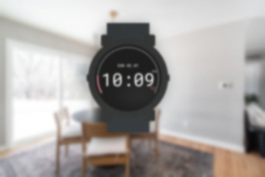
10:09
